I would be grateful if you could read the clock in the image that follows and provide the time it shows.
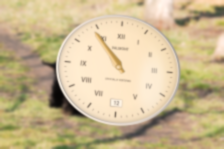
10:54
